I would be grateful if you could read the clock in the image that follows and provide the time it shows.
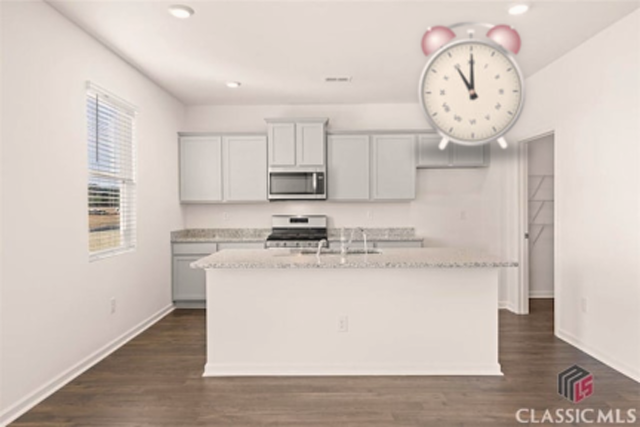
11:00
